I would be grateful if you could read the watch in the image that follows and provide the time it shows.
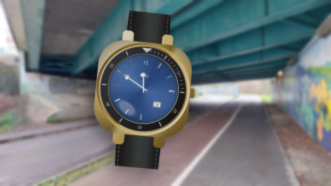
11:50
